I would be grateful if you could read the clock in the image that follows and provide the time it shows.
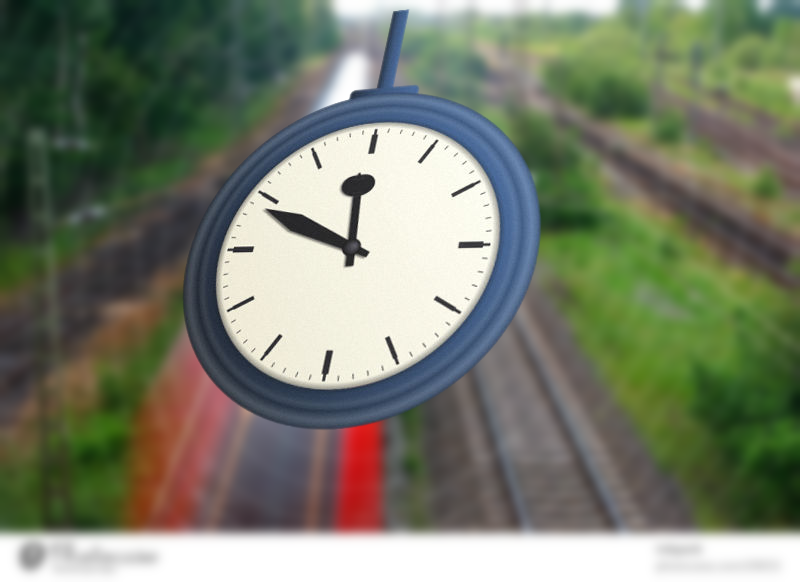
11:49
